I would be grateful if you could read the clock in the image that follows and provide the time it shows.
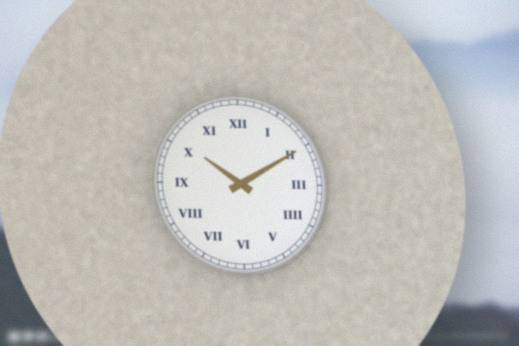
10:10
